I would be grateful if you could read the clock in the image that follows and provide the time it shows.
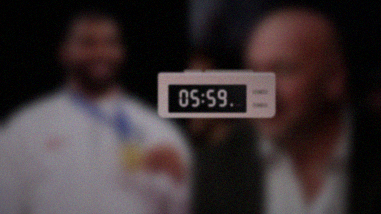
5:59
